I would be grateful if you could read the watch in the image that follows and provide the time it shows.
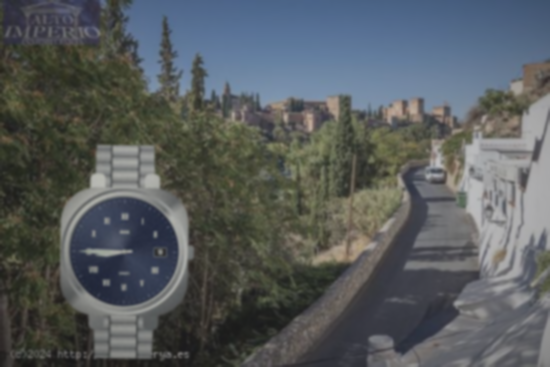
8:45
